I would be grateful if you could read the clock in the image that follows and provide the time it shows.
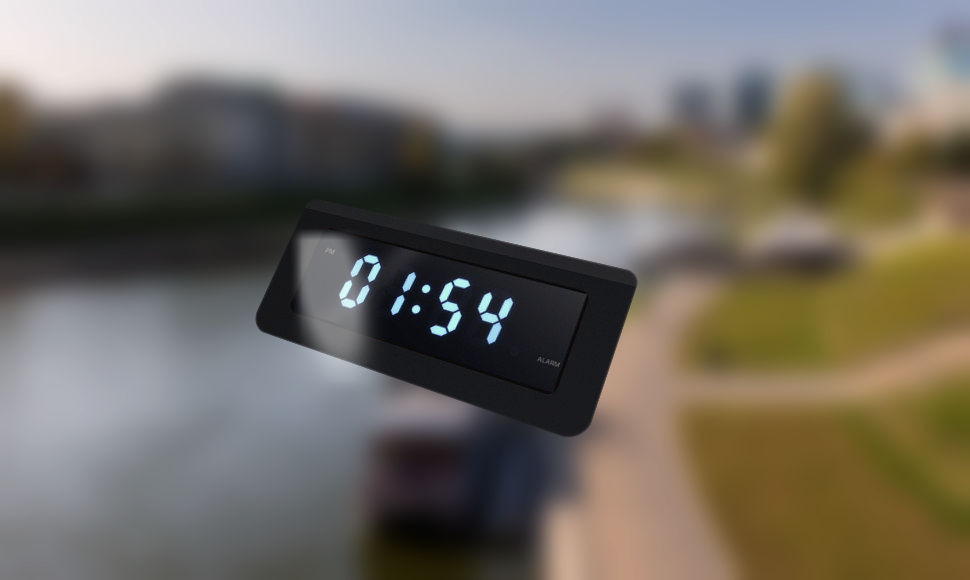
1:54
